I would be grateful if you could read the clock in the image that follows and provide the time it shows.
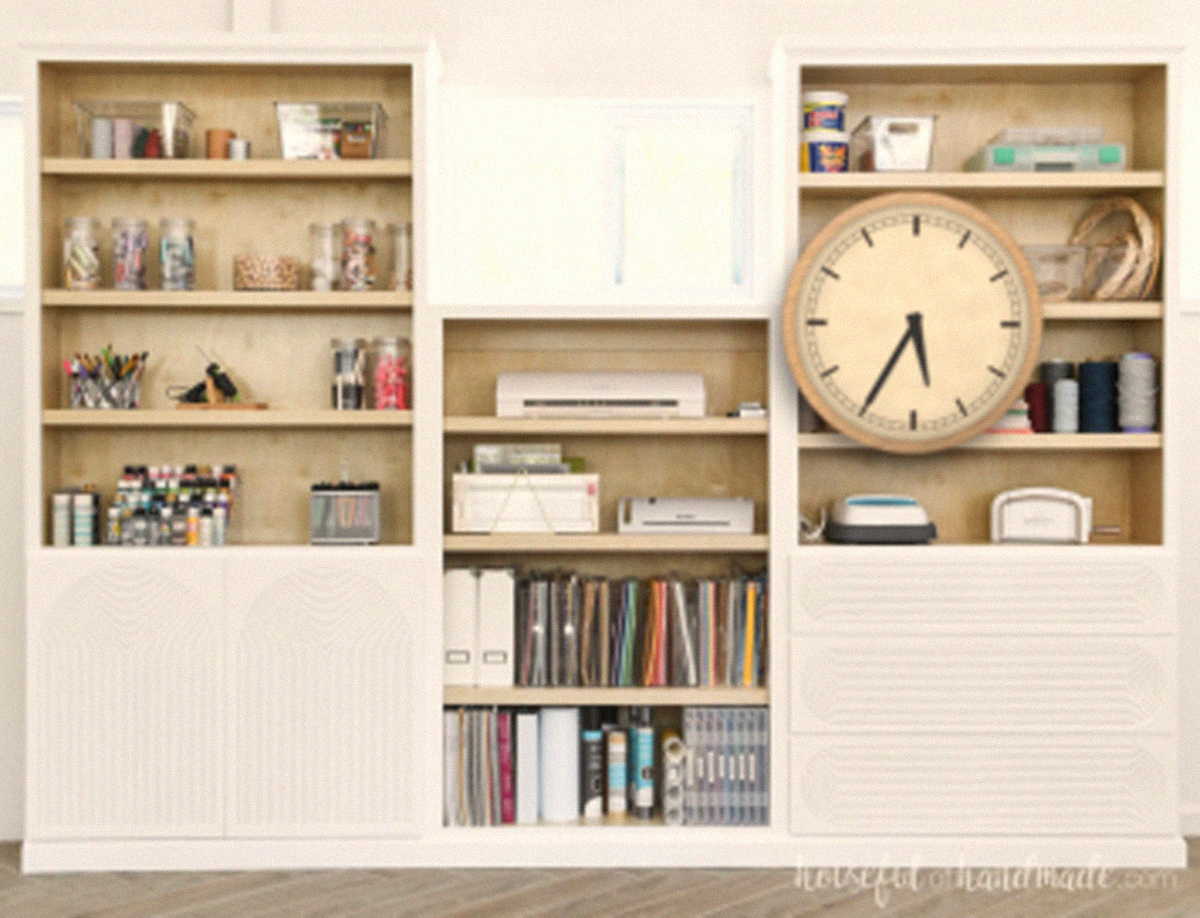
5:35
